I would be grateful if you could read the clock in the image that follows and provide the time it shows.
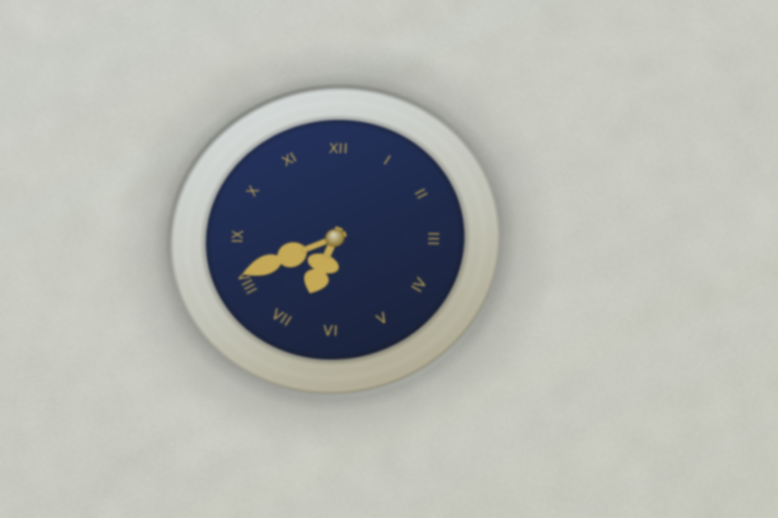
6:41
